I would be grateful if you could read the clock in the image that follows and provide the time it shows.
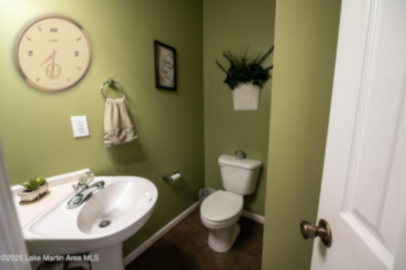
7:31
